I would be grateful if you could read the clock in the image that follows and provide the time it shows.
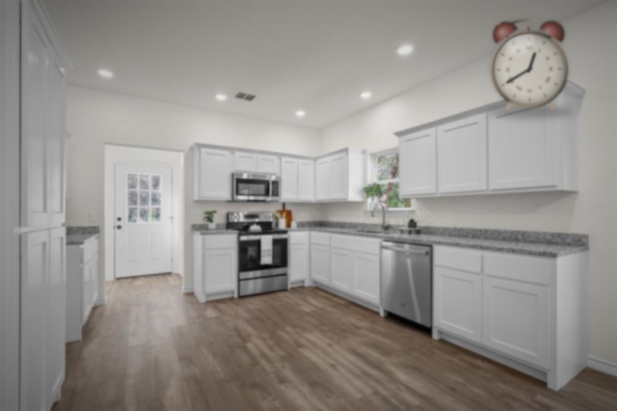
12:40
